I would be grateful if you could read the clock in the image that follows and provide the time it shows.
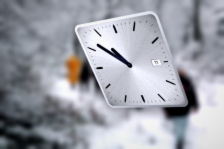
10:52
